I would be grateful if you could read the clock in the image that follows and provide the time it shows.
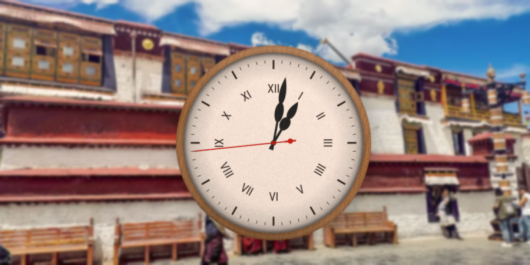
1:01:44
